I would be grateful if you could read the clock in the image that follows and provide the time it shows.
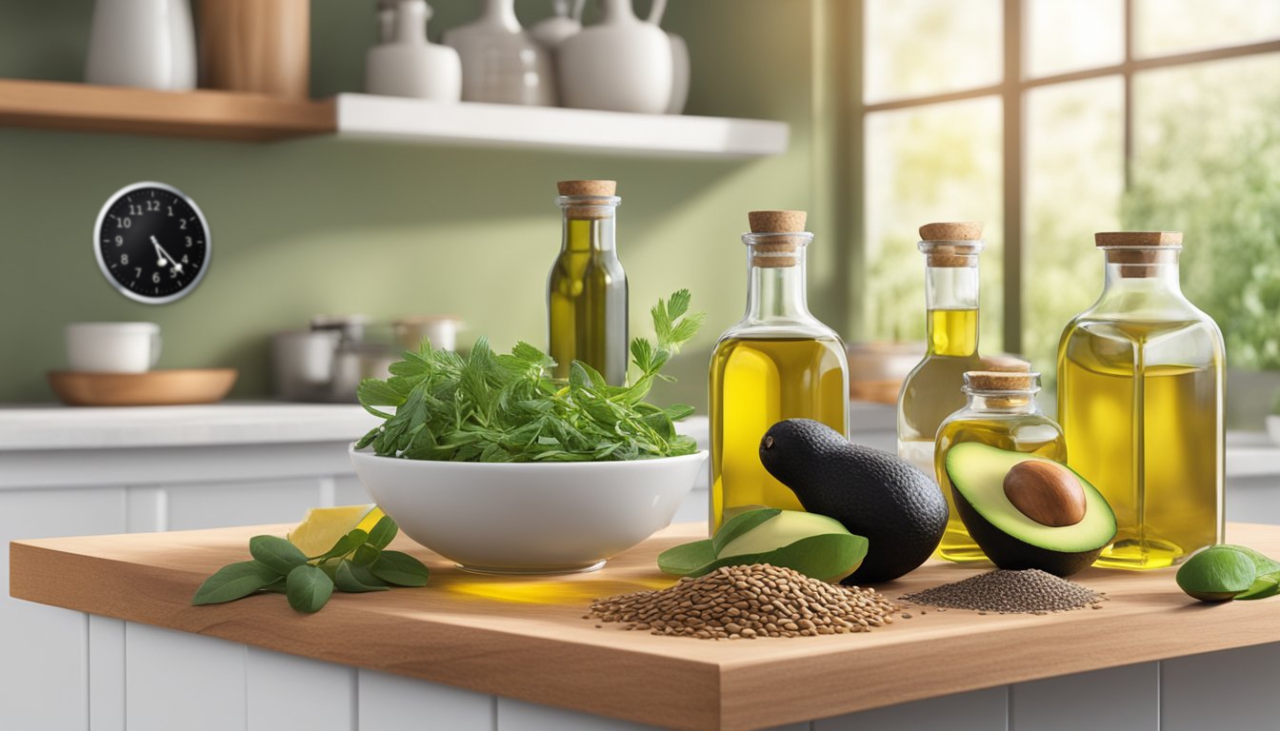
5:23
